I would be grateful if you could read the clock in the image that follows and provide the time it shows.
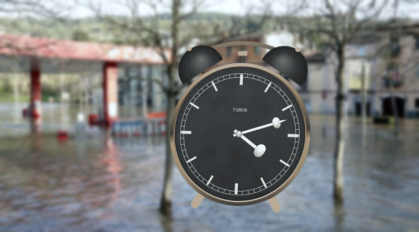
4:12
